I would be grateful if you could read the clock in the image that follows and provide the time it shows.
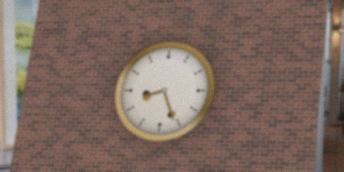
8:26
